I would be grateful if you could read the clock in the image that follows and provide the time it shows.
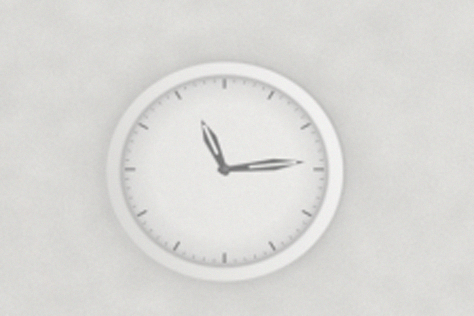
11:14
